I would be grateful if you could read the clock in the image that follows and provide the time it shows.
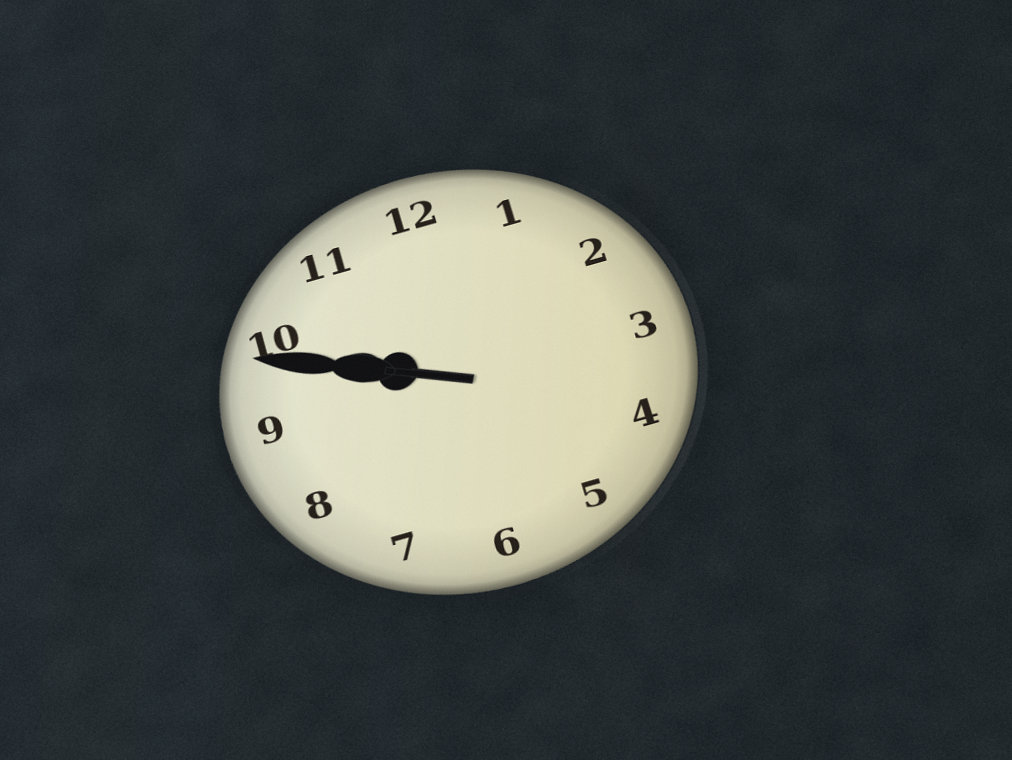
9:49
